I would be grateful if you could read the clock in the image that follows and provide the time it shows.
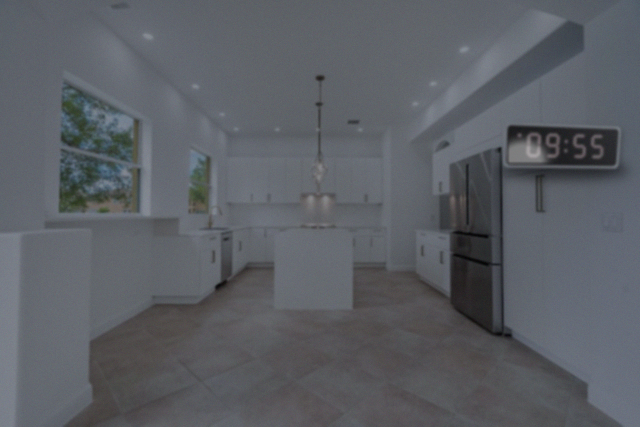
9:55
